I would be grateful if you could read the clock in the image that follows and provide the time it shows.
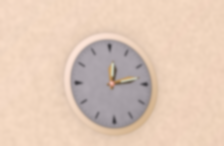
12:13
